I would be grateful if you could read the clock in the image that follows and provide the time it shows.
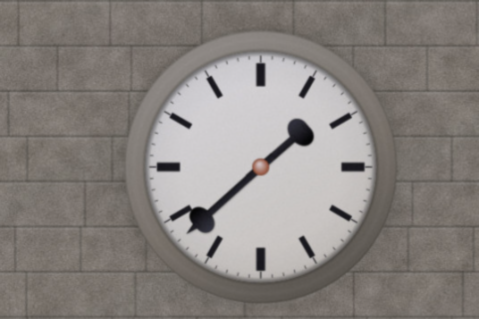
1:38
